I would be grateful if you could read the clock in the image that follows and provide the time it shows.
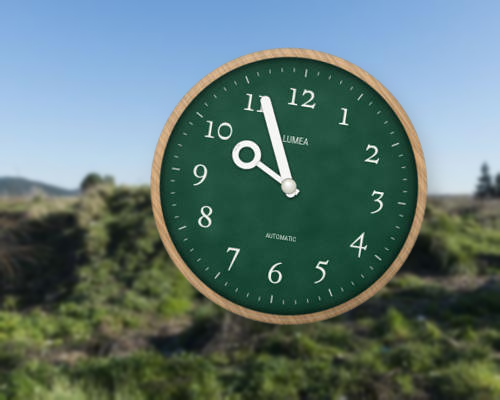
9:56
